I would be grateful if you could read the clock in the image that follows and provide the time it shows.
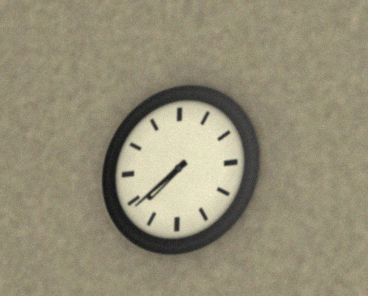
7:39
